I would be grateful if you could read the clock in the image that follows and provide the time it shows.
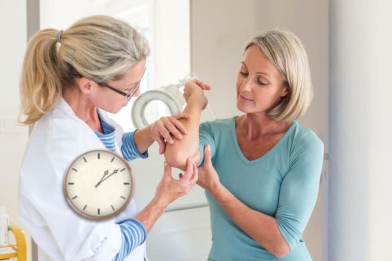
1:09
